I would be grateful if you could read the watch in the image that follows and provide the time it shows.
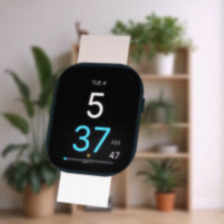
5:37
